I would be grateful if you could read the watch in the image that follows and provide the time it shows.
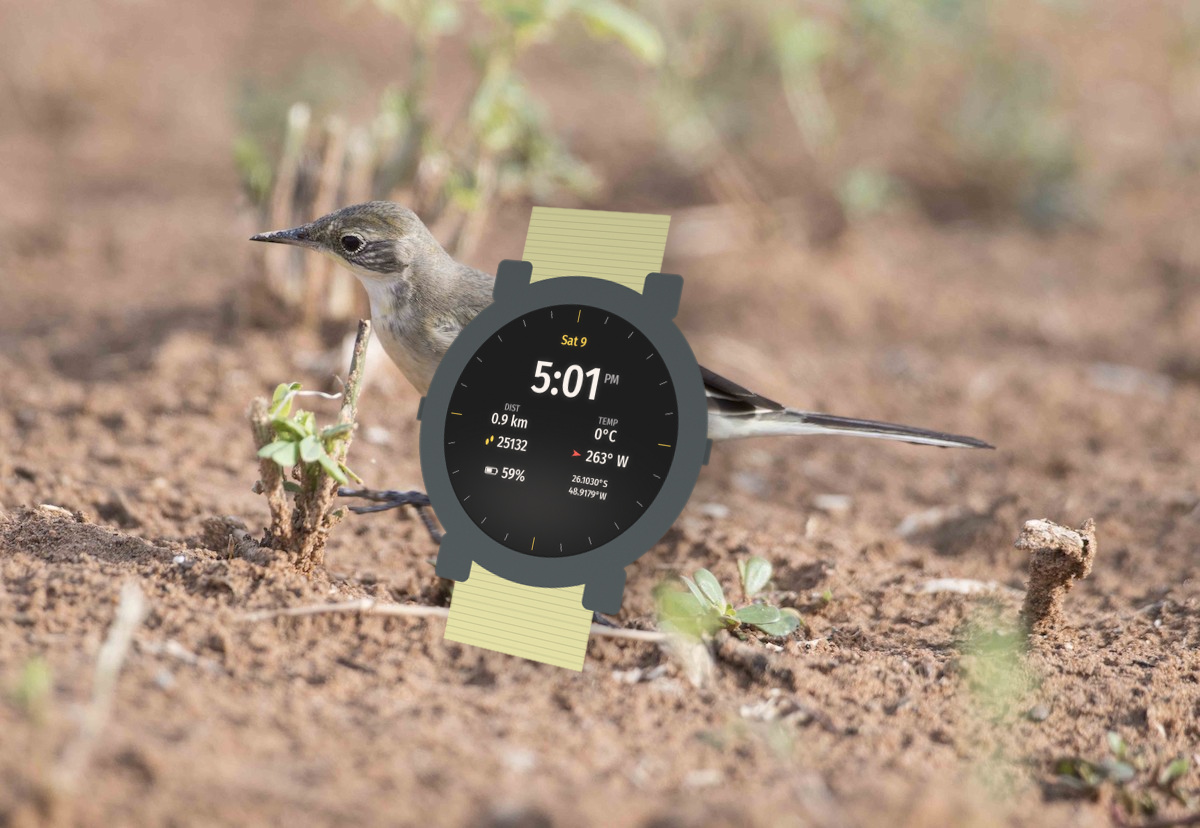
5:01
